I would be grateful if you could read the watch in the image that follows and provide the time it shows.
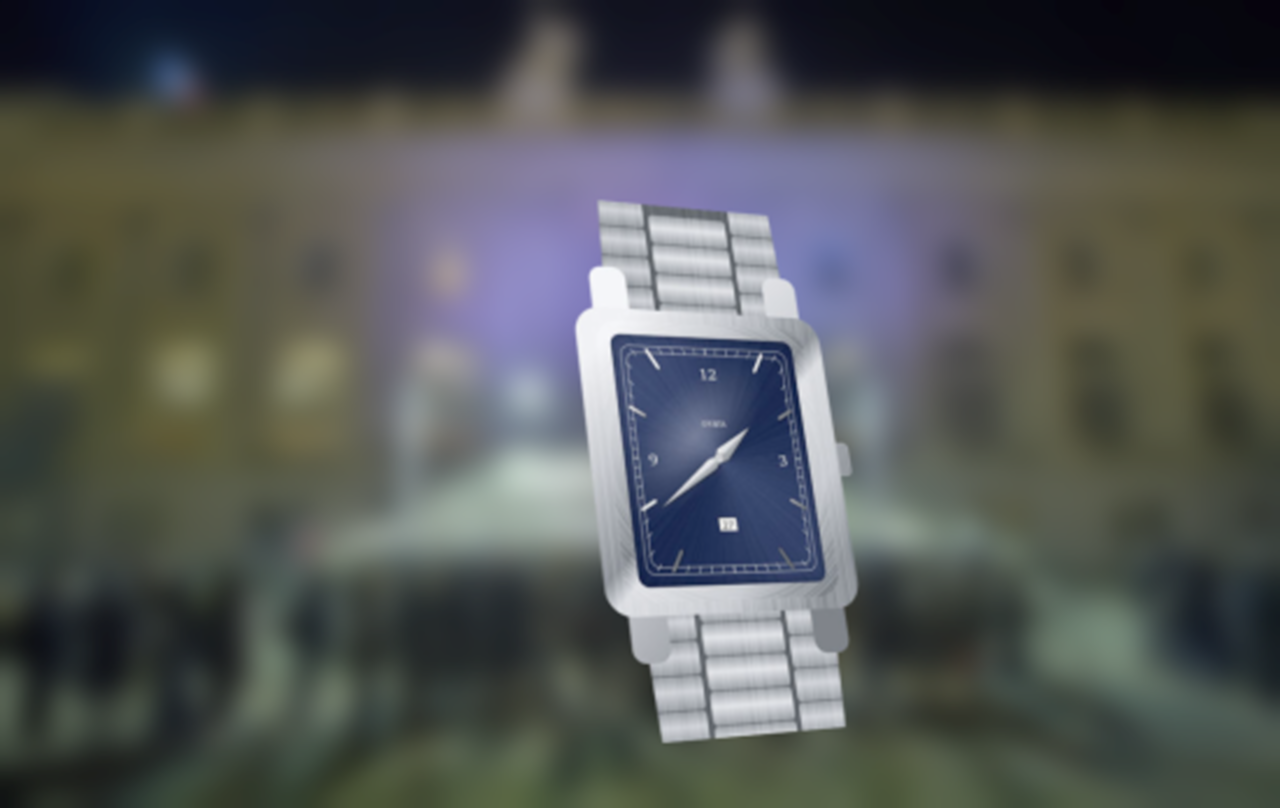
1:39
